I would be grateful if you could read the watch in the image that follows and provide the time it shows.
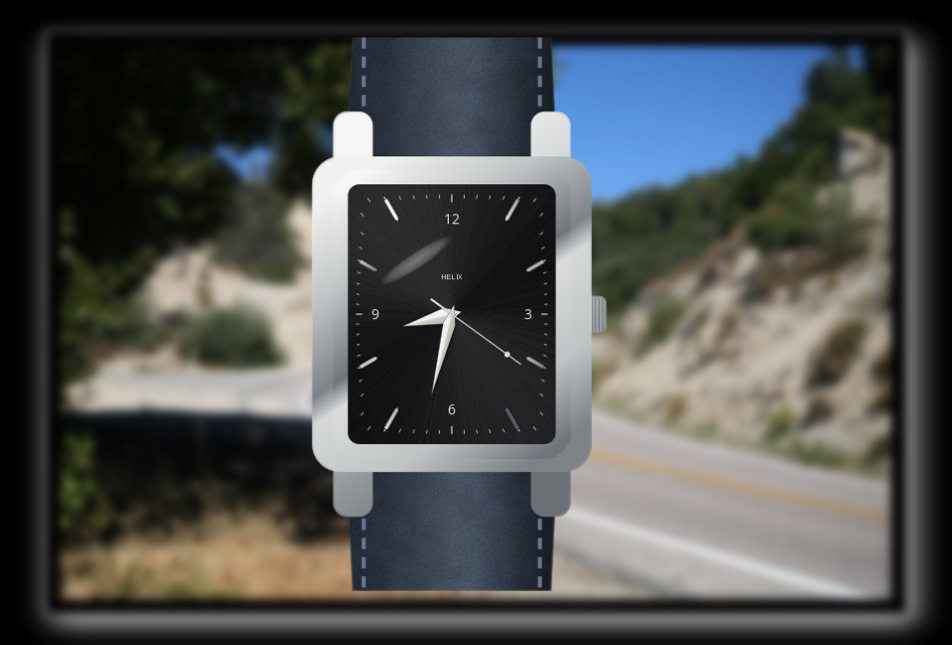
8:32:21
